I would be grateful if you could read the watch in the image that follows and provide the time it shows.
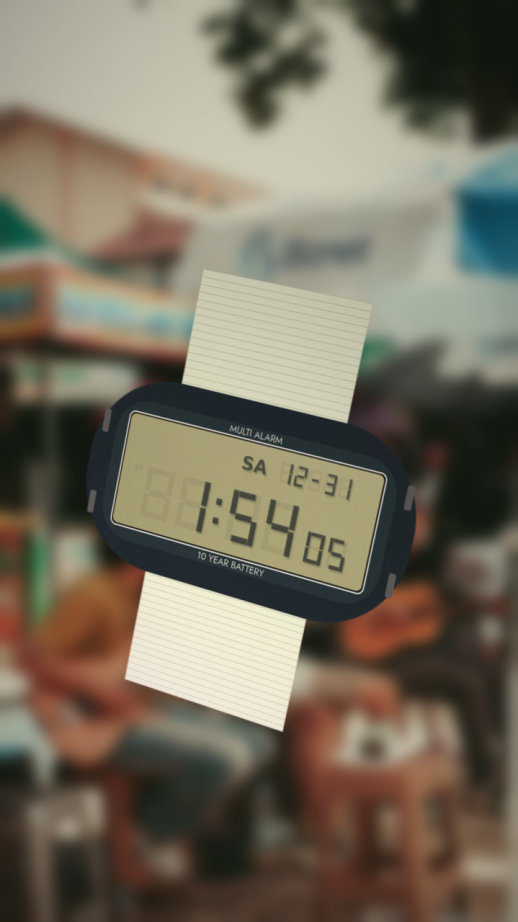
1:54:05
